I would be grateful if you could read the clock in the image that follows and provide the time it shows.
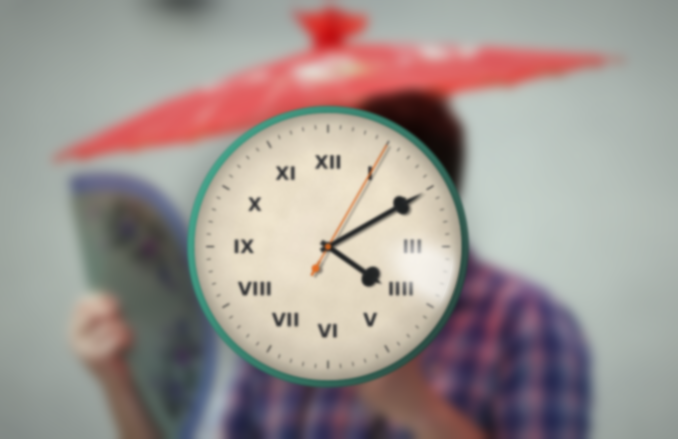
4:10:05
